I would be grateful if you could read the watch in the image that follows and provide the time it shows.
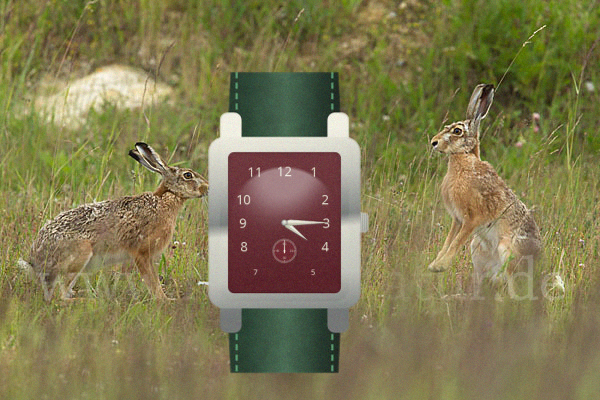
4:15
